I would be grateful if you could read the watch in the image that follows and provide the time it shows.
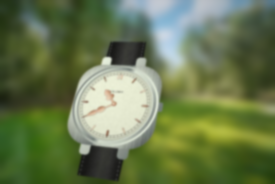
10:40
